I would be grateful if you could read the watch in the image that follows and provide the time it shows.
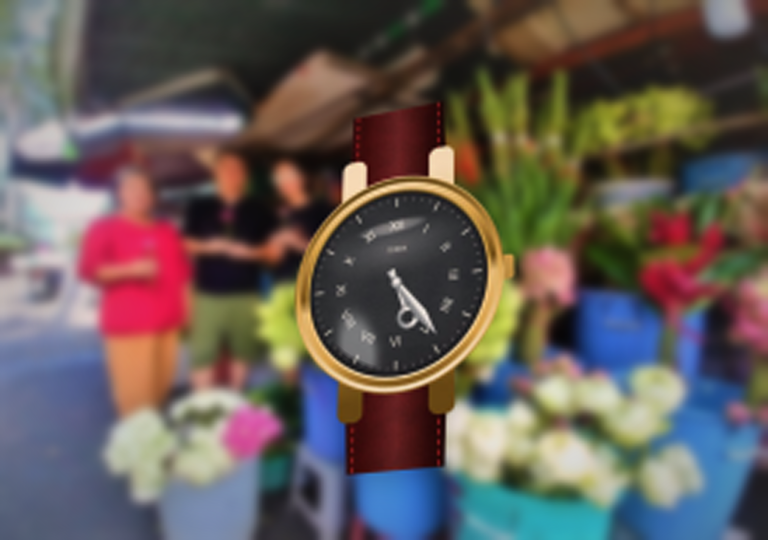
5:24
